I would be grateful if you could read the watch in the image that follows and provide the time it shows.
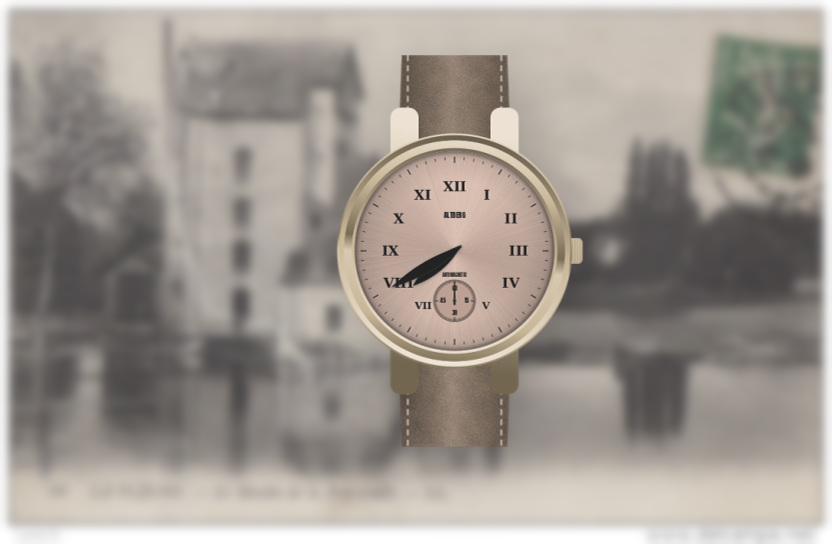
7:40
